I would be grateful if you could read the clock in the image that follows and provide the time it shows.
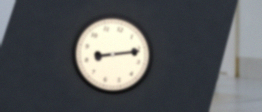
8:11
